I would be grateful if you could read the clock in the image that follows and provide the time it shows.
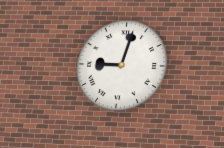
9:02
